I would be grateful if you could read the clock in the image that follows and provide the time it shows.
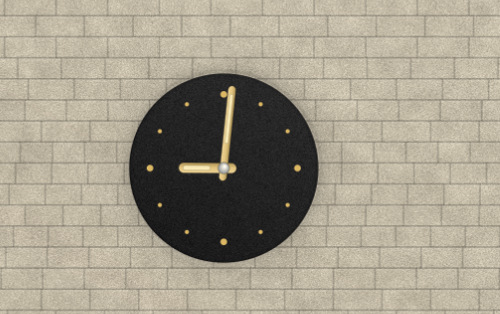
9:01
